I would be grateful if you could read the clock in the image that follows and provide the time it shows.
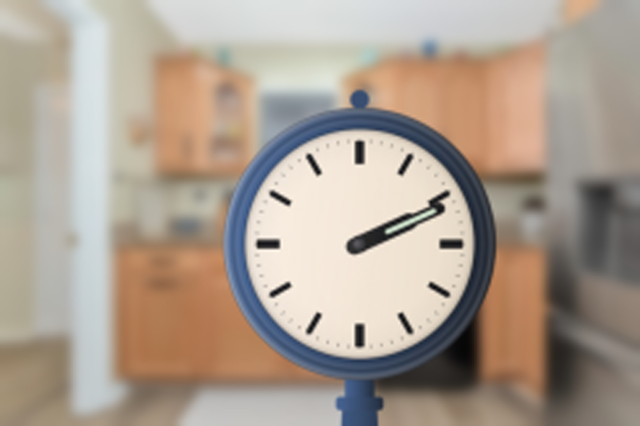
2:11
